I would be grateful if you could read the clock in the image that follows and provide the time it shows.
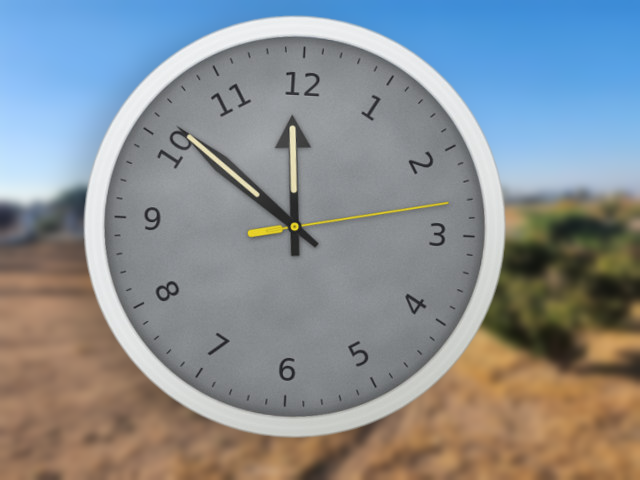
11:51:13
